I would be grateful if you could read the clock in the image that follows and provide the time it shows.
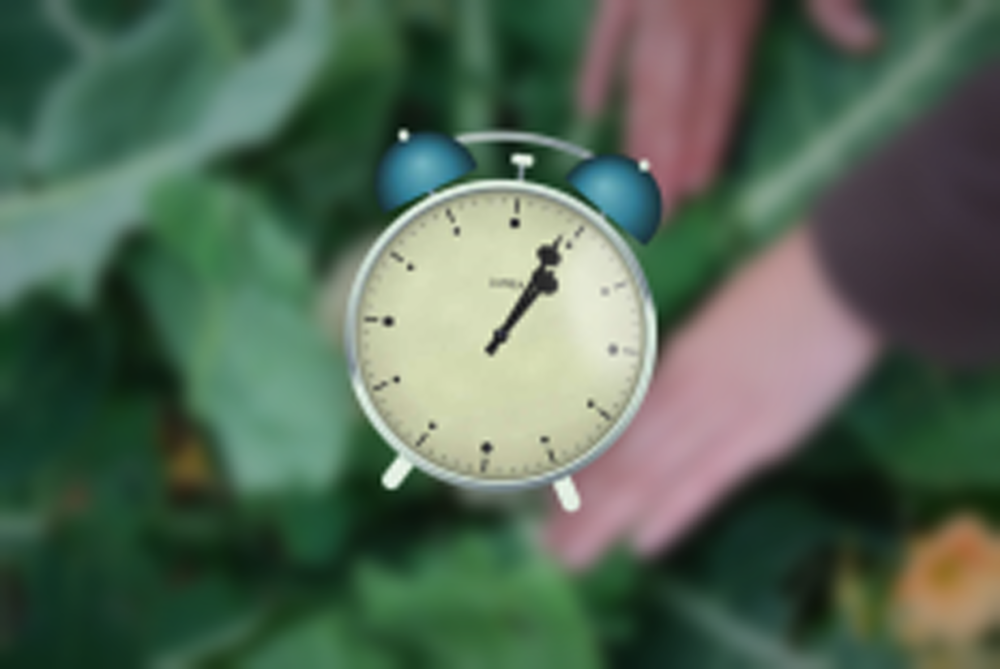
1:04
